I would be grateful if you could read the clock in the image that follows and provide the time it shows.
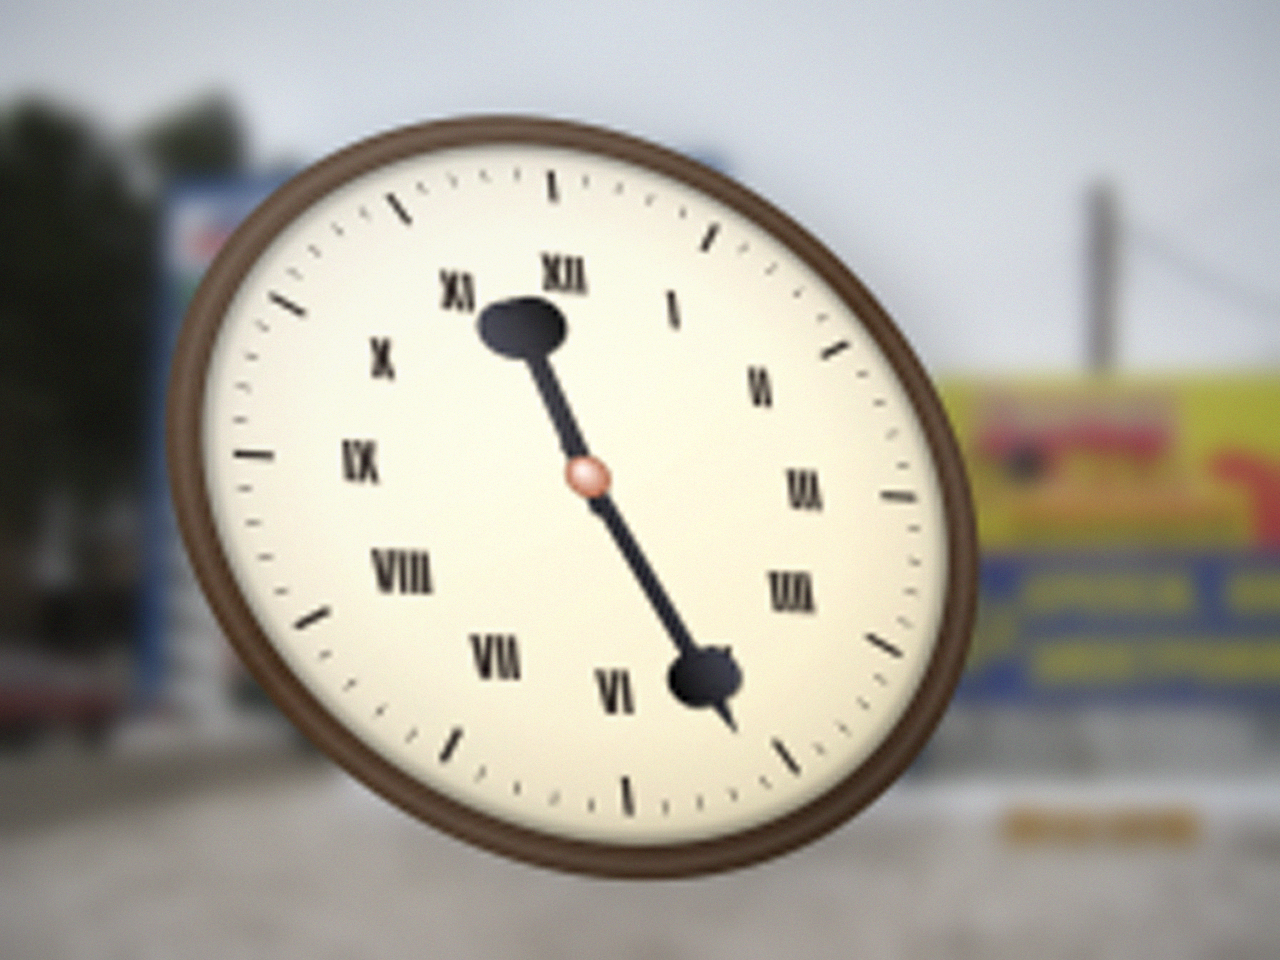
11:26
